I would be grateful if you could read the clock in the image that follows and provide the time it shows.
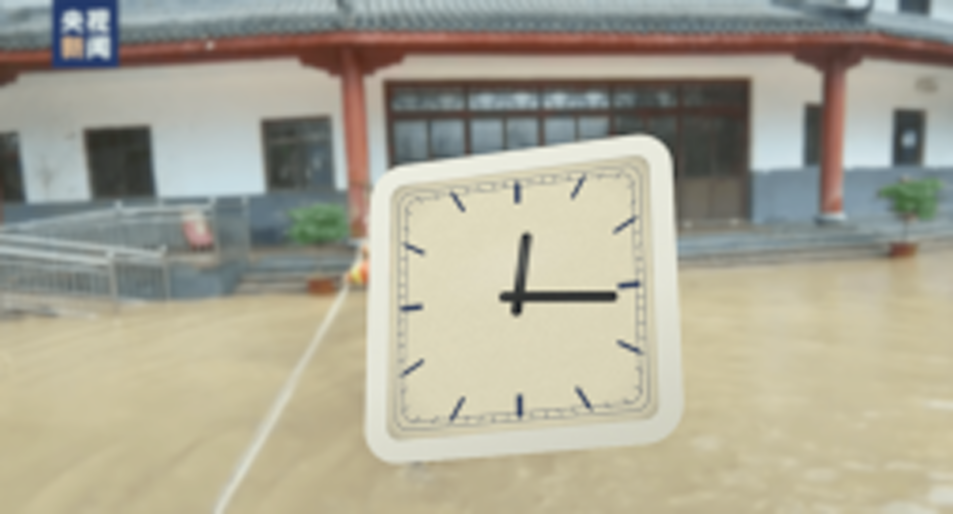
12:16
